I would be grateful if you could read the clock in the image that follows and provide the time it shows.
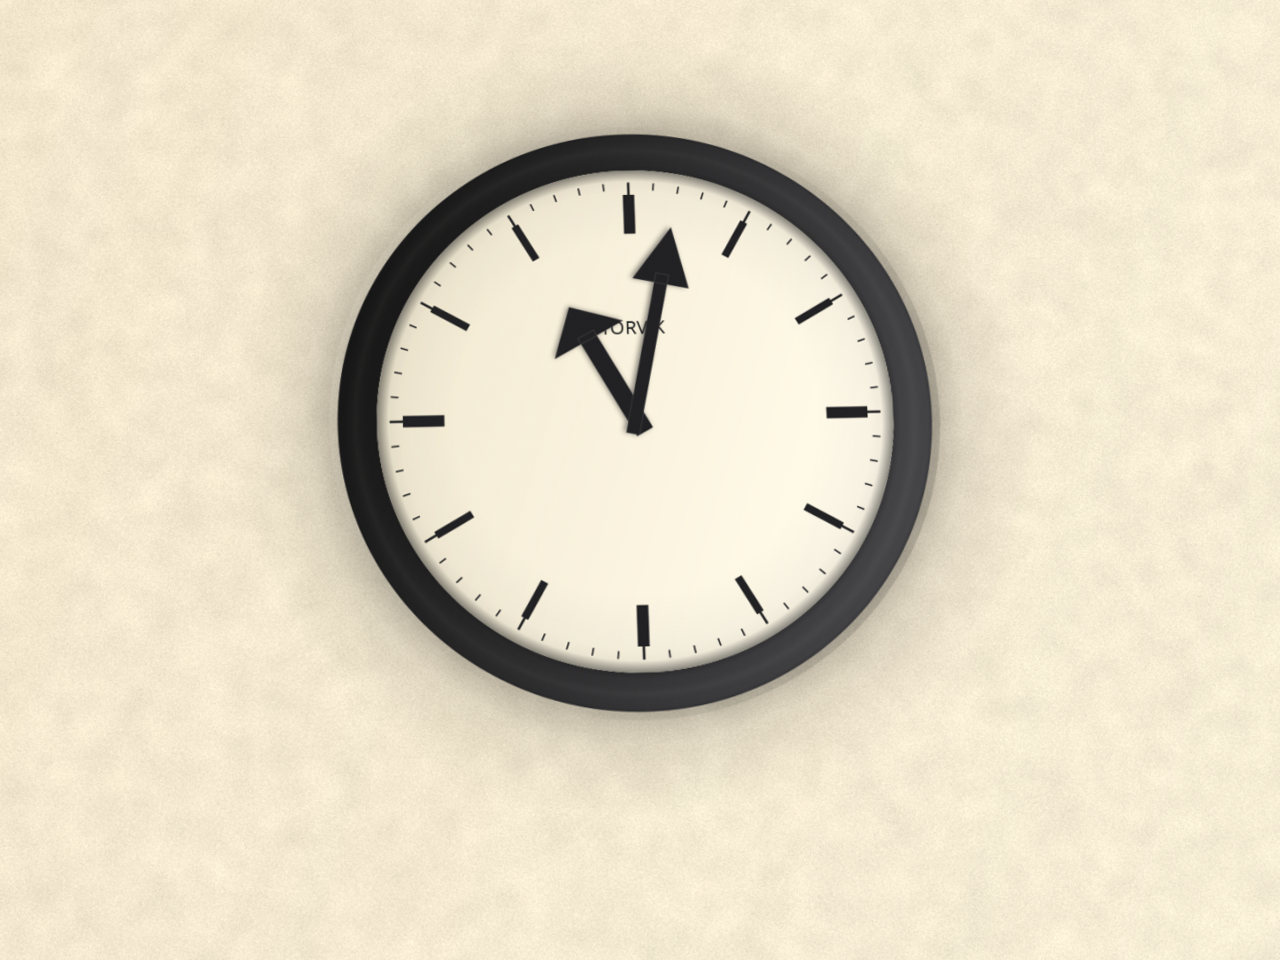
11:02
